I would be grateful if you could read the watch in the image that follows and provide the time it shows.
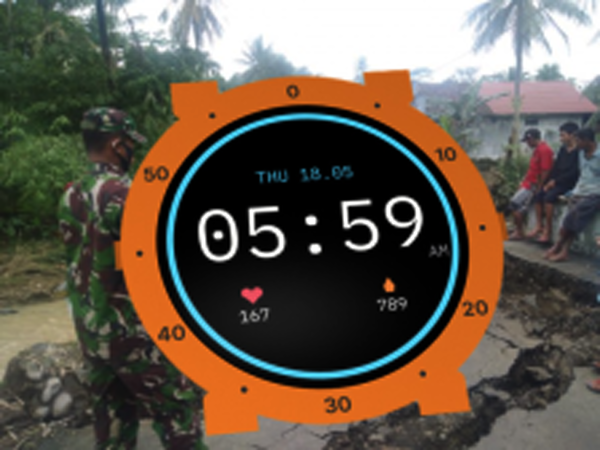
5:59
